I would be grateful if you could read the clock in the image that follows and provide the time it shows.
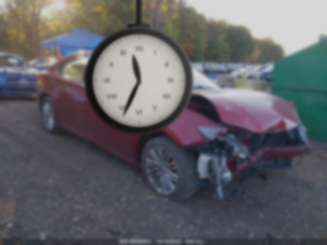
11:34
